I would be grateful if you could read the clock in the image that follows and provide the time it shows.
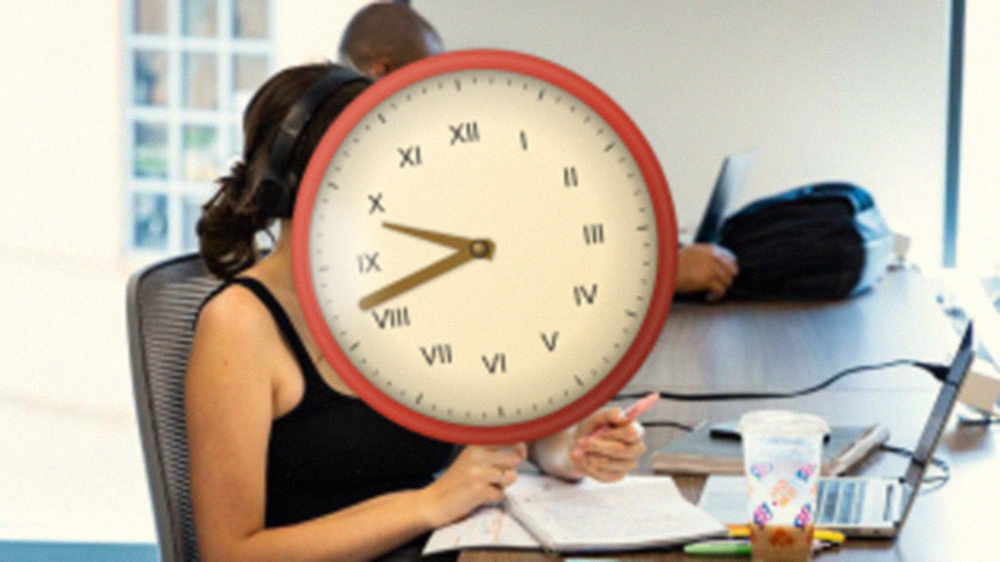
9:42
